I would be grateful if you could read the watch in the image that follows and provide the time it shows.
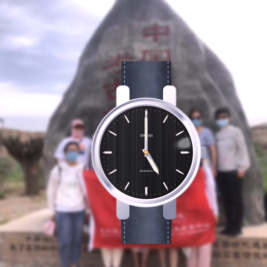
5:00
